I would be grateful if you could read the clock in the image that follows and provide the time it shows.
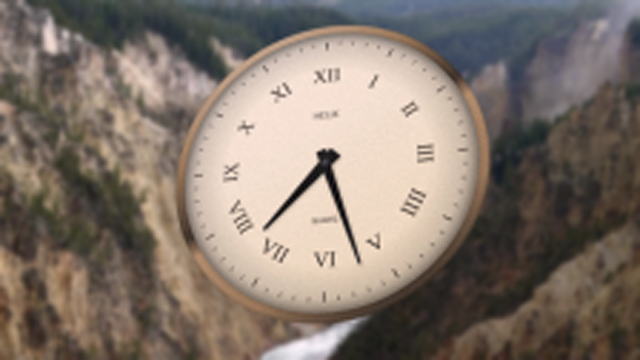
7:27
